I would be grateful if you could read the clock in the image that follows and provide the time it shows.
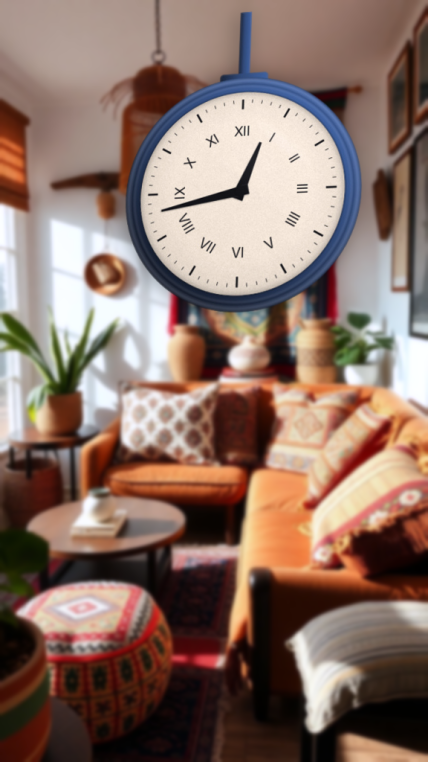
12:43
